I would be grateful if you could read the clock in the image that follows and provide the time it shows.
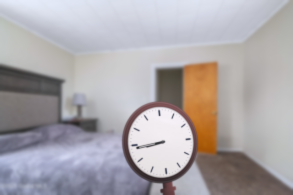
8:44
